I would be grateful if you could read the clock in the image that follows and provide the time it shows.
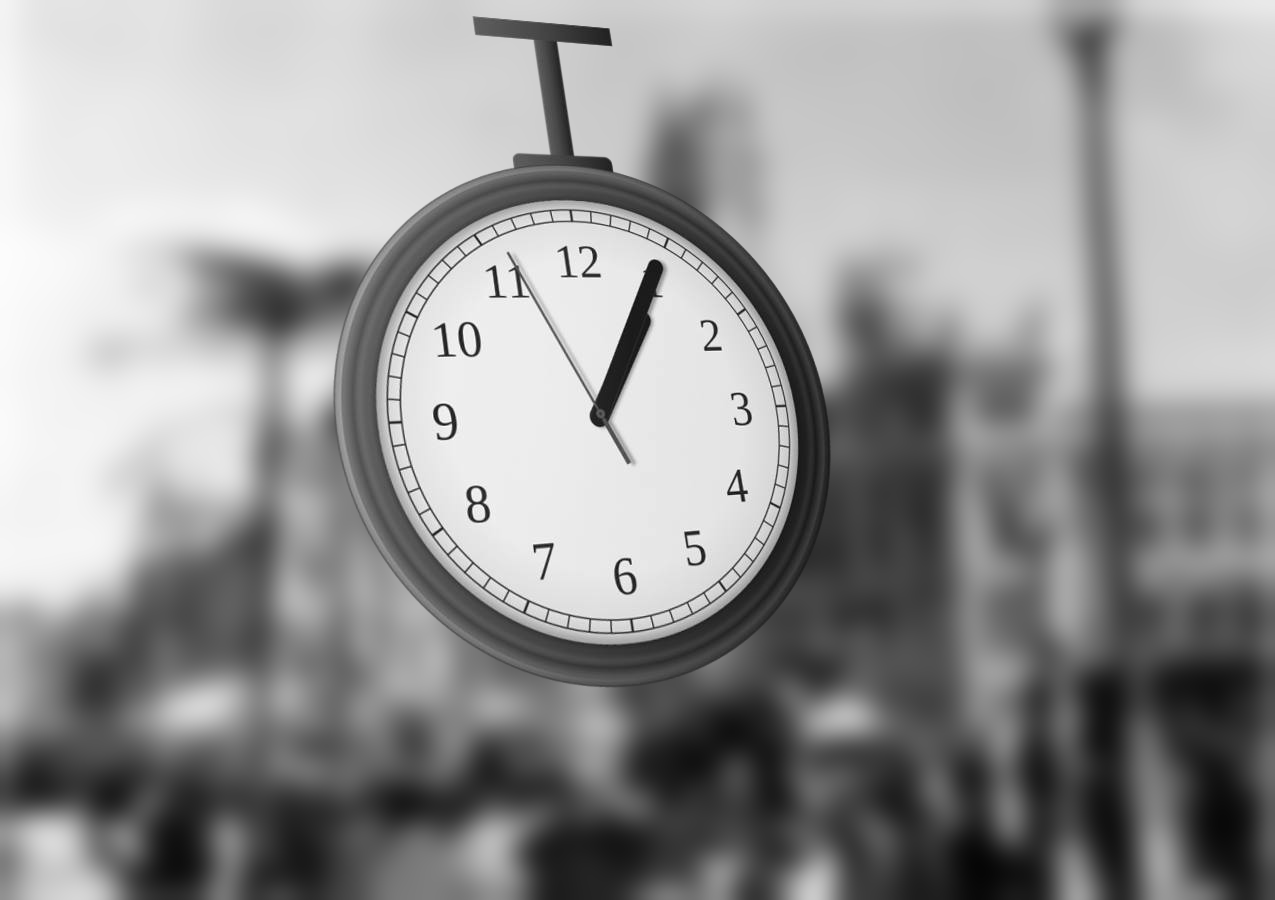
1:04:56
